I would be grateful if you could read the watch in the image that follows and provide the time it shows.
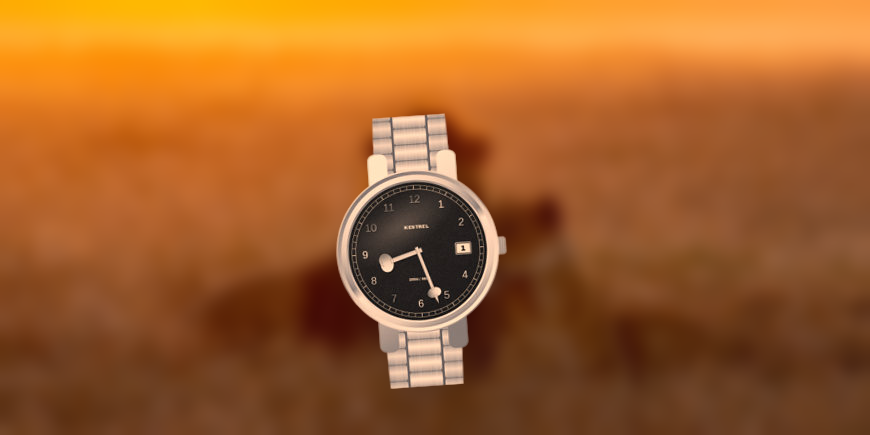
8:27
